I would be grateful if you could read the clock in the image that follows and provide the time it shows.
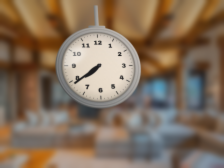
7:39
